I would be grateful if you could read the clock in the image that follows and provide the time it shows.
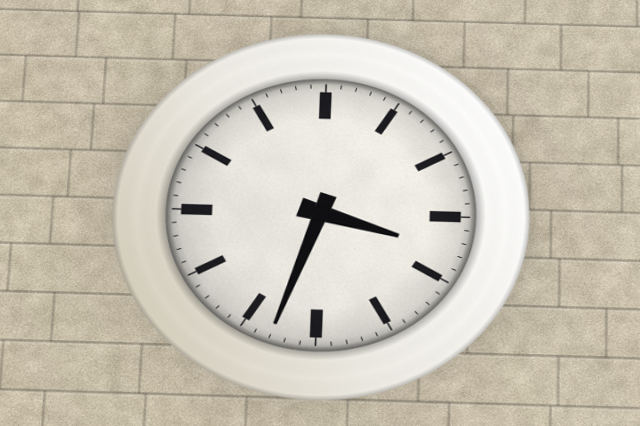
3:33
